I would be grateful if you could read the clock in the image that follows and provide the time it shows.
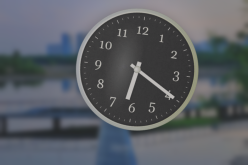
6:20
